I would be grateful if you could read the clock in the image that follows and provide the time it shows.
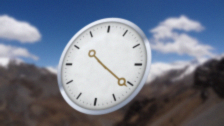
10:21
